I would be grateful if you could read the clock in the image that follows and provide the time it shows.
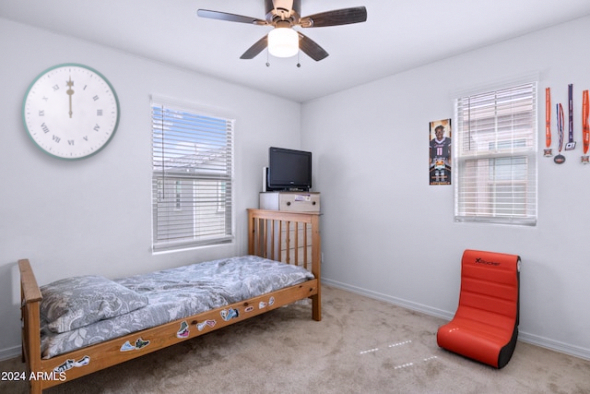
12:00
